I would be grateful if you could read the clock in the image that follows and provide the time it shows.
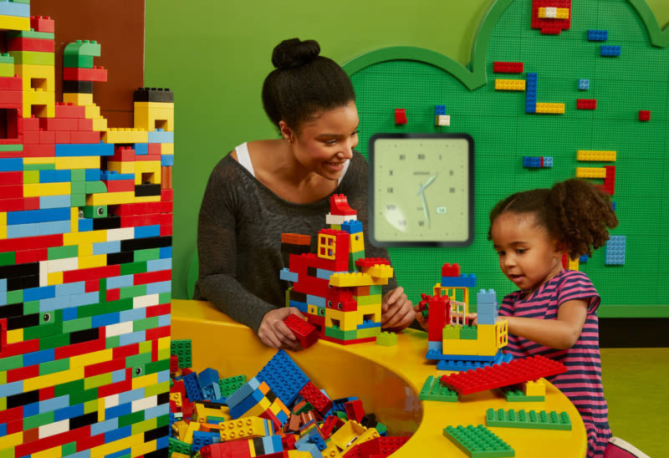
1:28
